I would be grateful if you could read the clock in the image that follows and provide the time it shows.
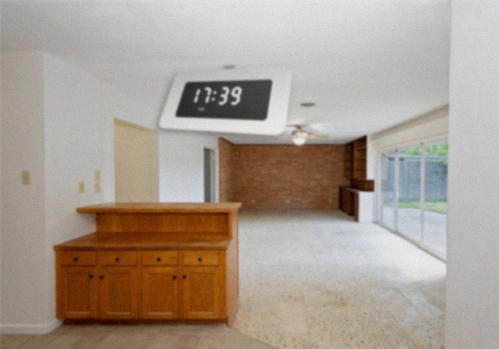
17:39
